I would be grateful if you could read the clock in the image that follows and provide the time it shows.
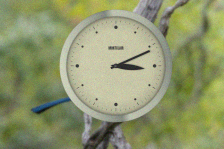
3:11
